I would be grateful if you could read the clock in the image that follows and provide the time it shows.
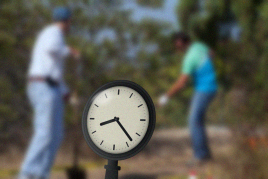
8:23
